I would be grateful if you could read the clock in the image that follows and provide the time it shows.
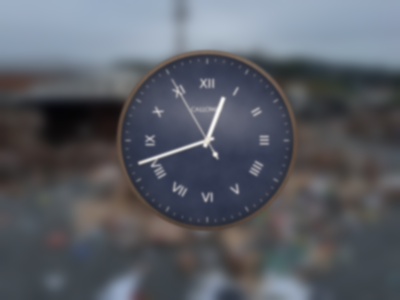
12:41:55
